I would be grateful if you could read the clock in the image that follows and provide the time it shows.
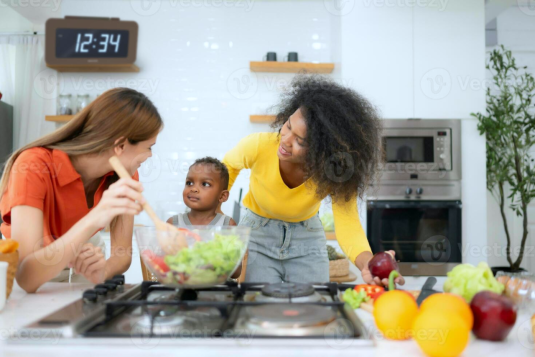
12:34
